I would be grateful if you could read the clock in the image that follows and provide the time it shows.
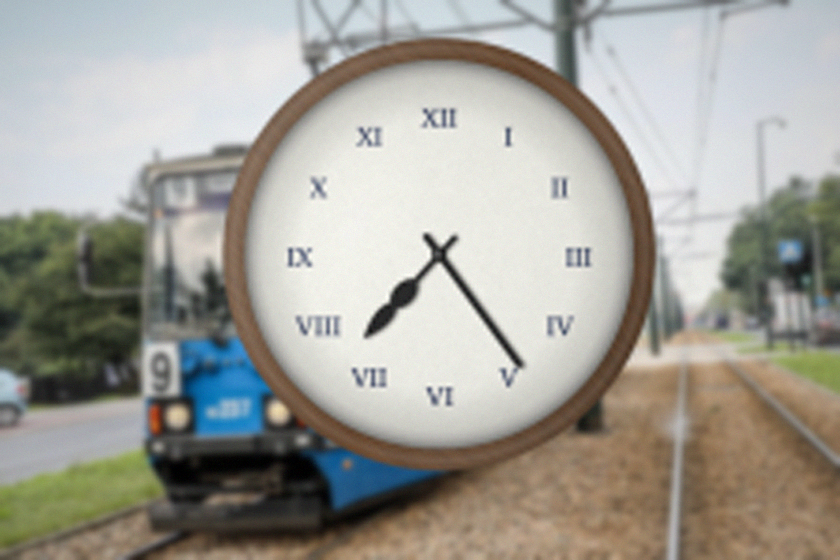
7:24
